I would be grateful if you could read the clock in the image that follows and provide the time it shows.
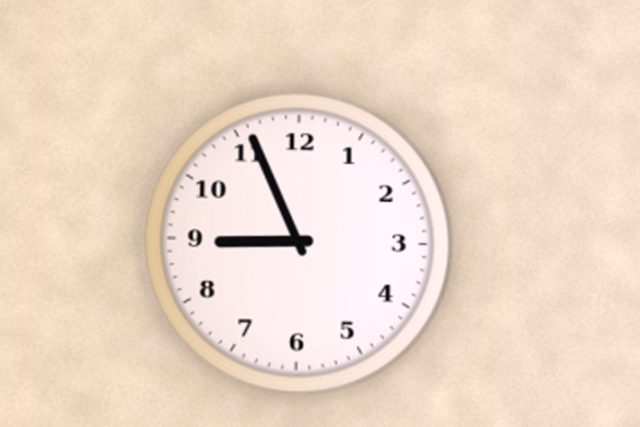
8:56
